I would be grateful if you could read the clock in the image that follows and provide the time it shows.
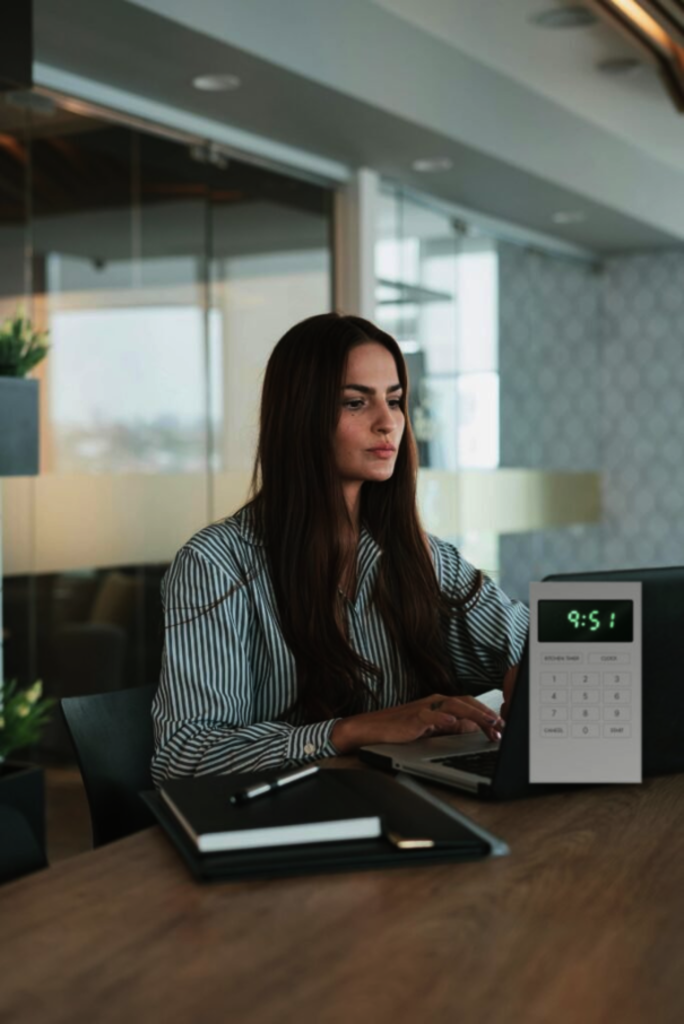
9:51
